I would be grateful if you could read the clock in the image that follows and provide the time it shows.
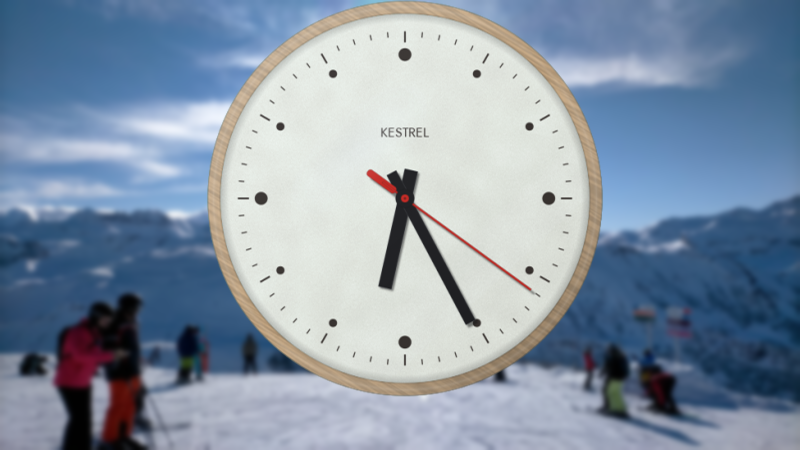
6:25:21
